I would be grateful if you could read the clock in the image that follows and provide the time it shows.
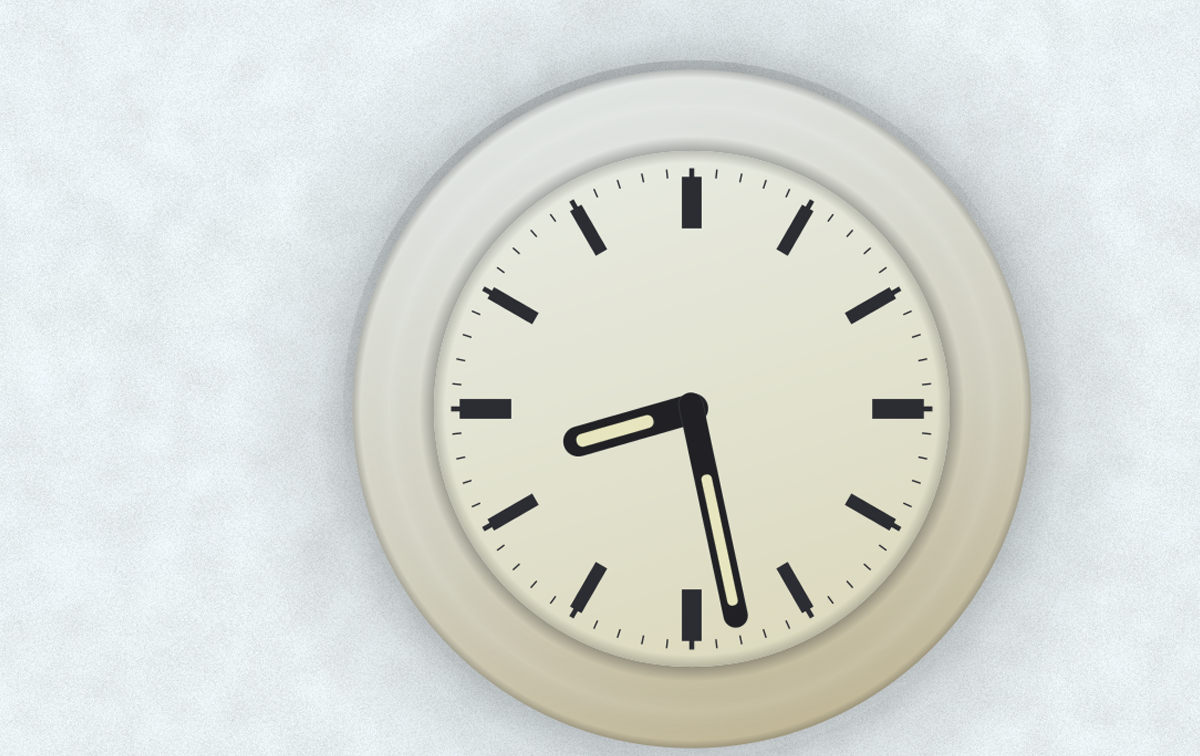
8:28
